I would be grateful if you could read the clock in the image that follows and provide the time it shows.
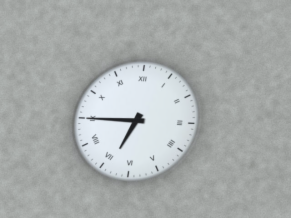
6:45
